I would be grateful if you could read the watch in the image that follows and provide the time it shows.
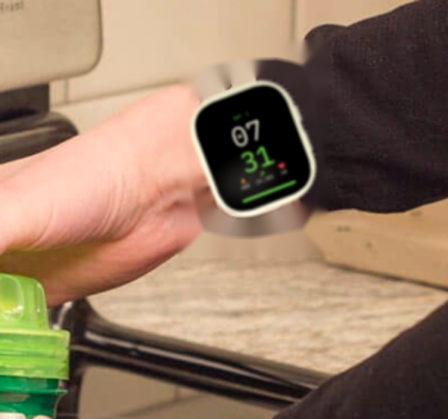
7:31
